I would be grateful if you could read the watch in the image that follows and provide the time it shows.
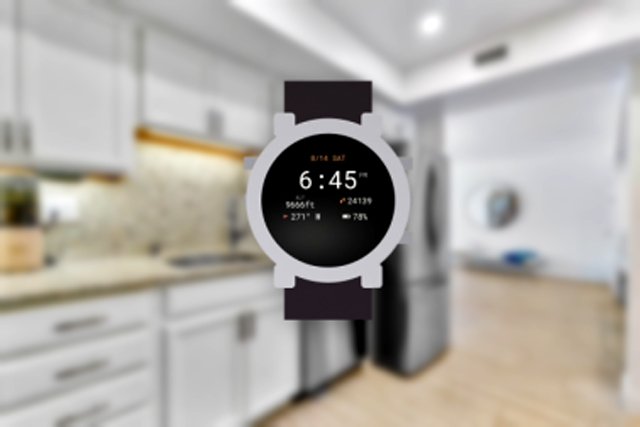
6:45
